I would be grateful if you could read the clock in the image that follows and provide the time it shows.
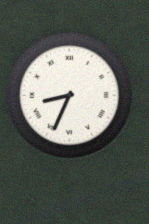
8:34
